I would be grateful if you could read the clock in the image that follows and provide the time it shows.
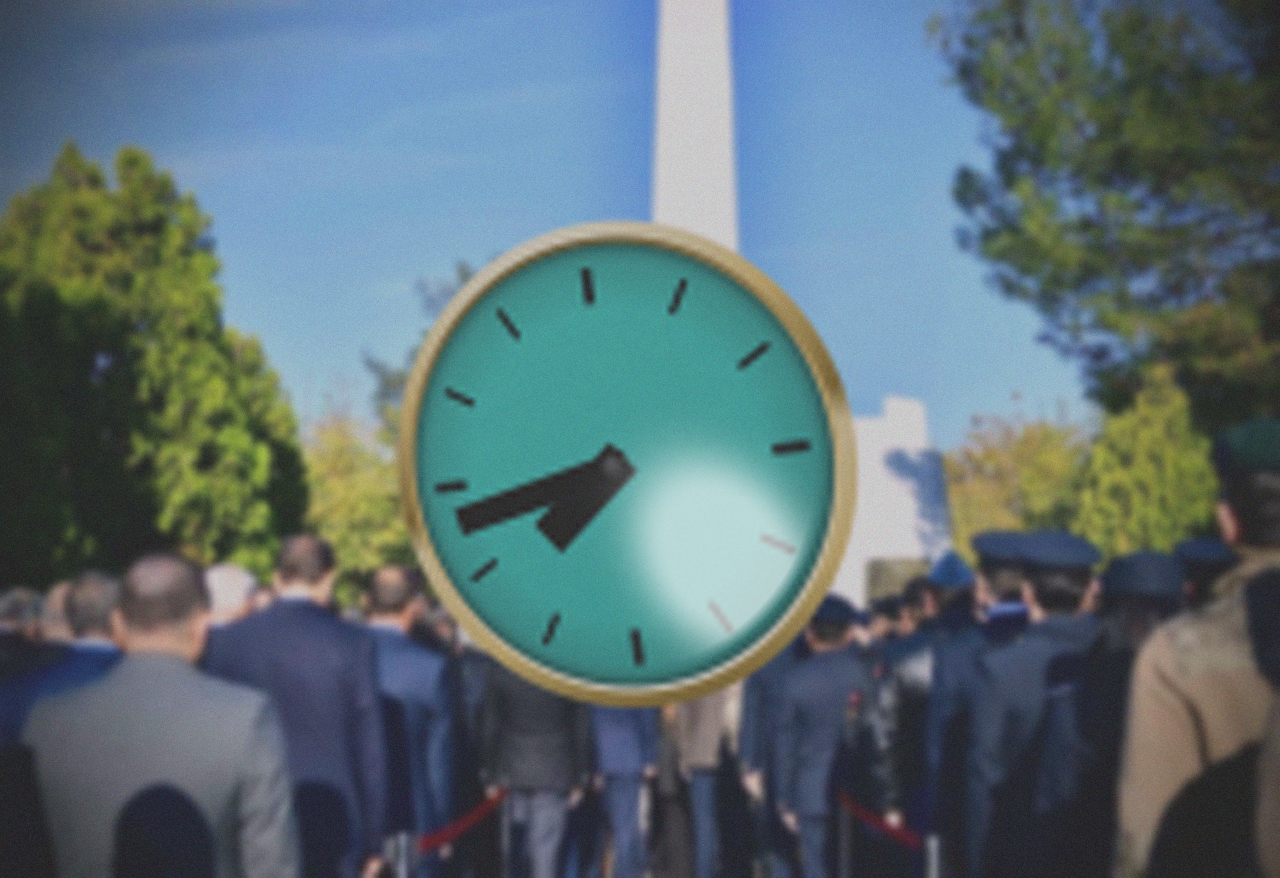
7:43
